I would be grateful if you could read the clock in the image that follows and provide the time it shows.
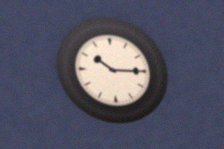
10:15
